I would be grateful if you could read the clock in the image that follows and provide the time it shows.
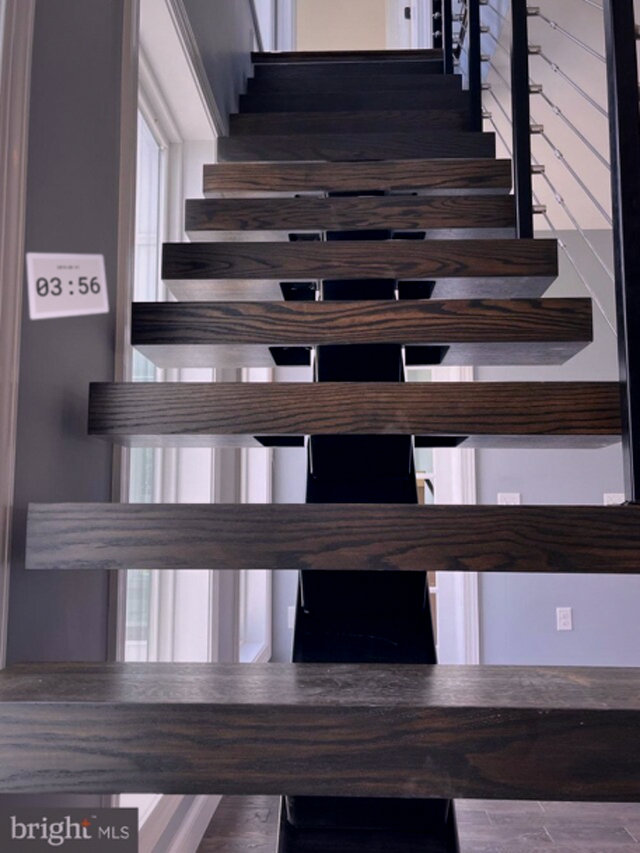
3:56
